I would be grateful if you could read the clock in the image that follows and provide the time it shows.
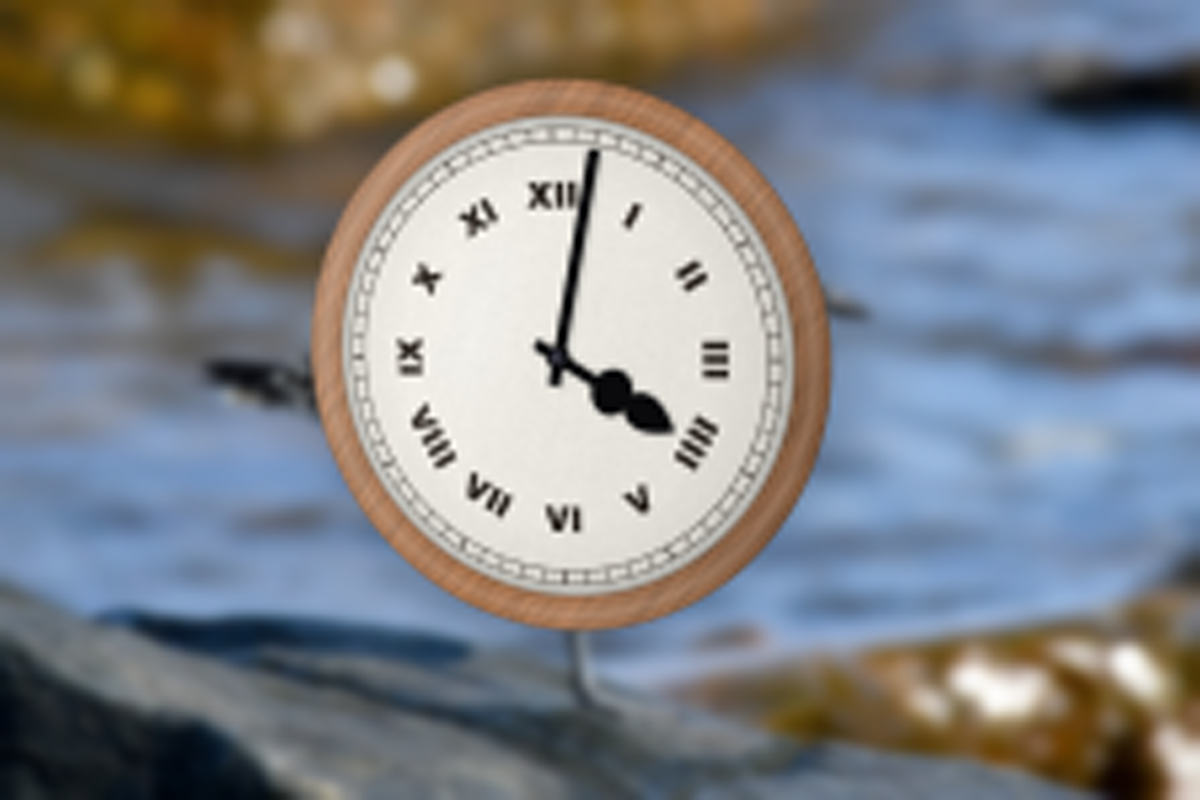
4:02
